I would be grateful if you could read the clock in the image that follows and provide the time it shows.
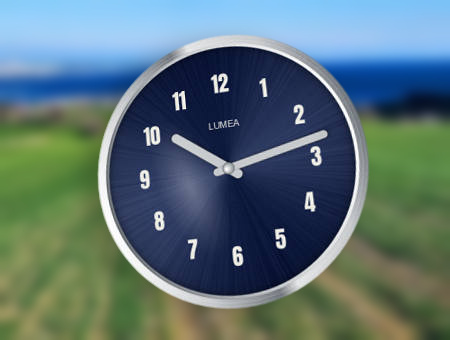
10:13
